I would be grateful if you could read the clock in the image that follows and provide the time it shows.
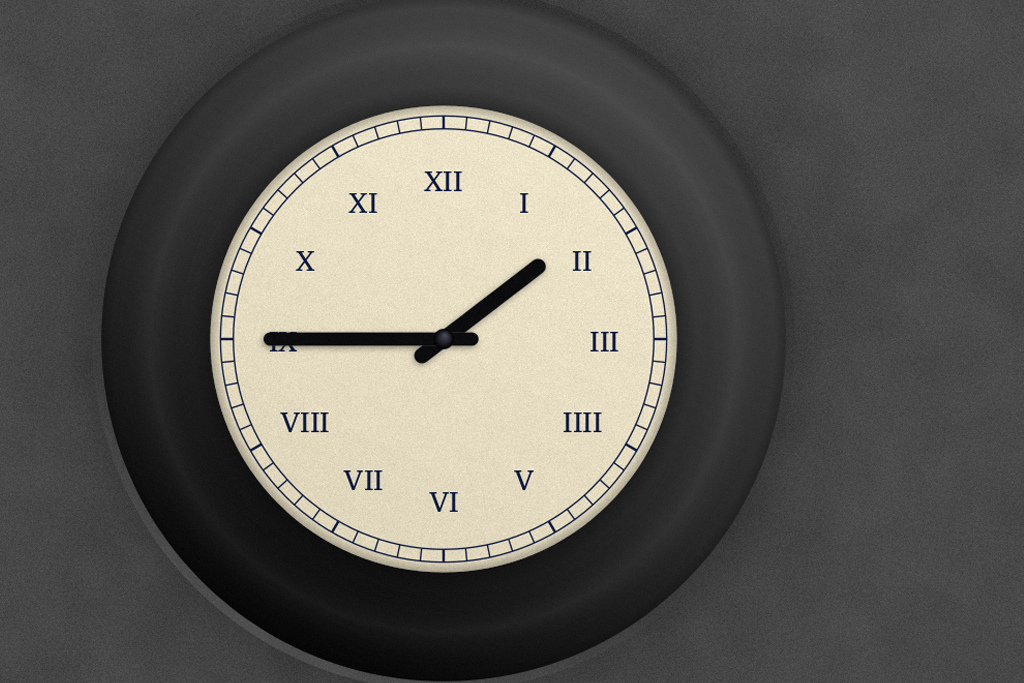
1:45
